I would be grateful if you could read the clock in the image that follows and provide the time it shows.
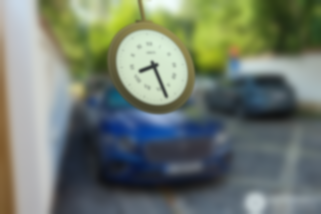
8:28
